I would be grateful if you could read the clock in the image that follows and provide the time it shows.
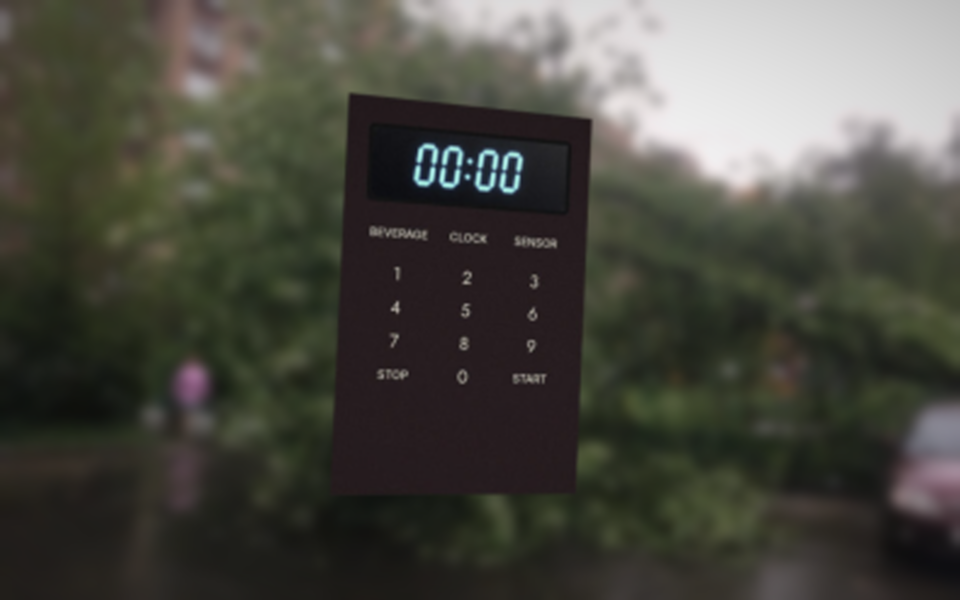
0:00
